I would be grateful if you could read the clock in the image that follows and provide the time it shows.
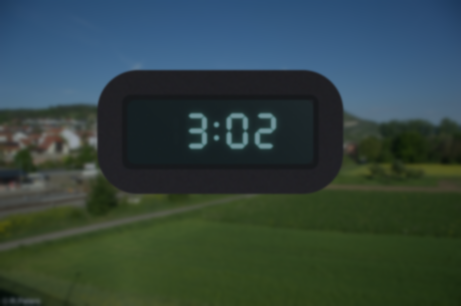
3:02
